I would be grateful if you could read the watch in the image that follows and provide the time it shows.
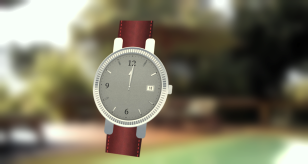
12:01
